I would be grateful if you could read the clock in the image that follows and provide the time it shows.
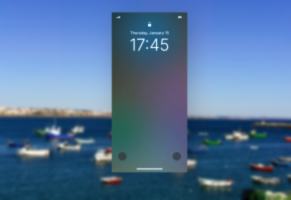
17:45
